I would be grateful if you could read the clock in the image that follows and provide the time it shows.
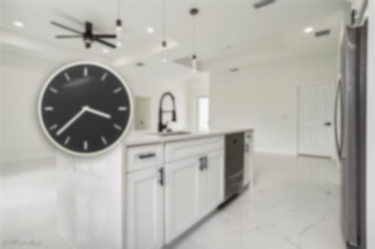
3:38
